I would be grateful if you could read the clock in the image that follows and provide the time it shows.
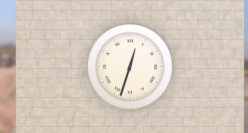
12:33
